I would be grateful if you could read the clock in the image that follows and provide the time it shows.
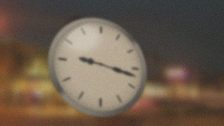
9:17
